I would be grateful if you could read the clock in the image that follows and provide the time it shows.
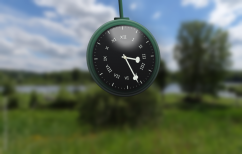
3:26
